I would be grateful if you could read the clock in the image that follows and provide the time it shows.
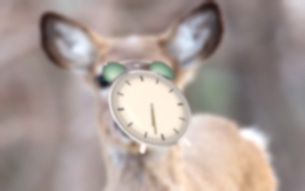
6:32
